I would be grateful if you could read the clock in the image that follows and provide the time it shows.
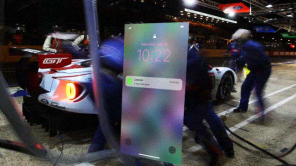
10:22
